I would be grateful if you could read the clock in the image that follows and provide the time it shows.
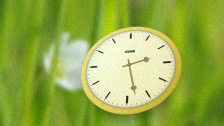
2:28
